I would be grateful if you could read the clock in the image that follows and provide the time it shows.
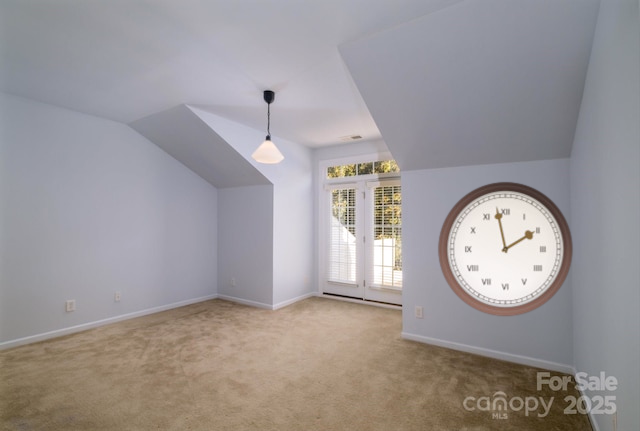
1:58
